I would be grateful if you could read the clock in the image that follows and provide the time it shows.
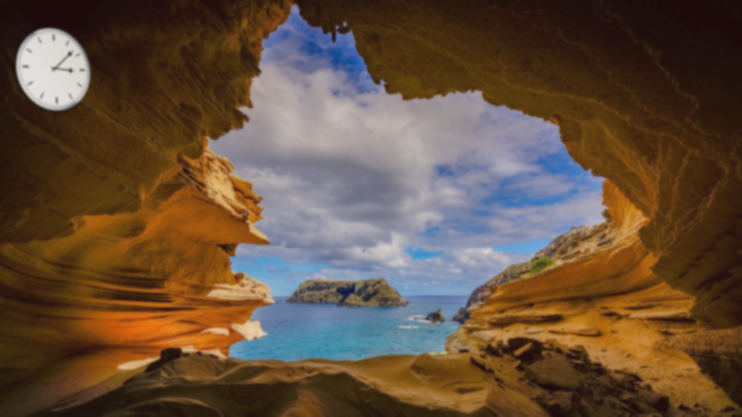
3:08
